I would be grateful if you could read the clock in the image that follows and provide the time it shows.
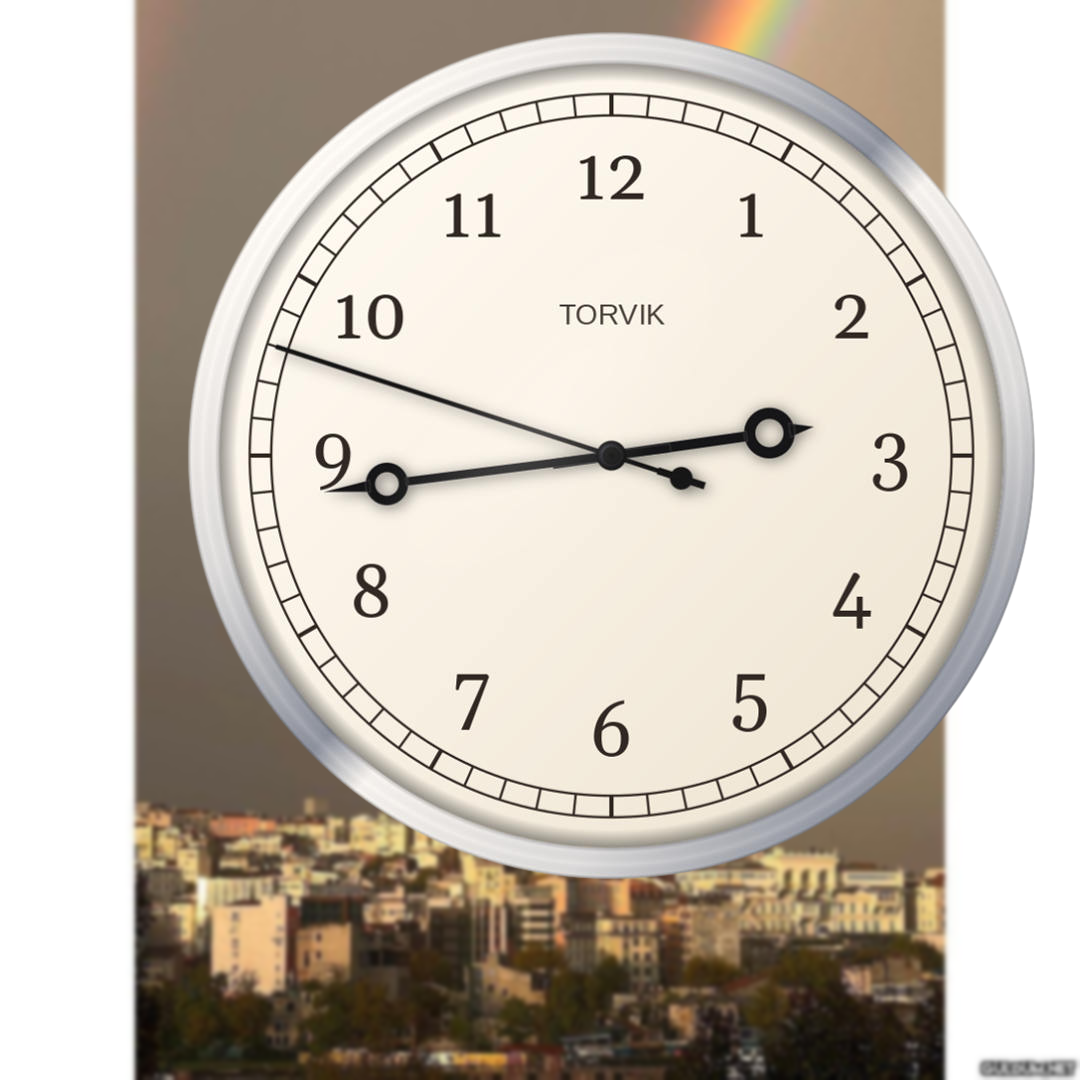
2:43:48
